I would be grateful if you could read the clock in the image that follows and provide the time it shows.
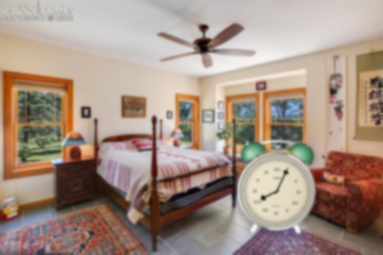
8:04
